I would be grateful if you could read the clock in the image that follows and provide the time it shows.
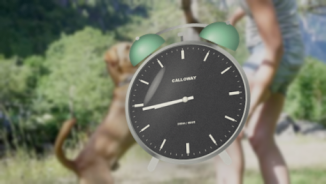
8:44
